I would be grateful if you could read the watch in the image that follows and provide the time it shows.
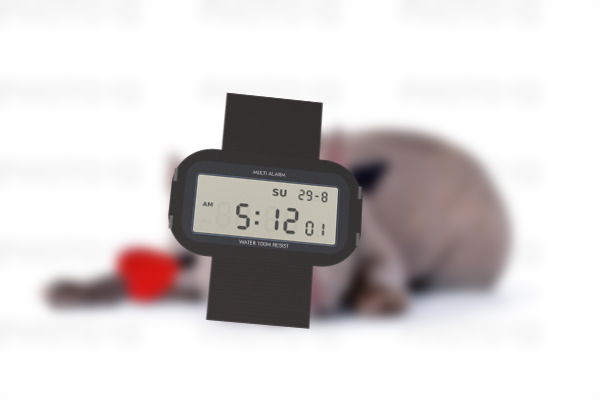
5:12:01
